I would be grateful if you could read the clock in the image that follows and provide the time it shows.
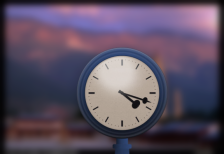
4:18
